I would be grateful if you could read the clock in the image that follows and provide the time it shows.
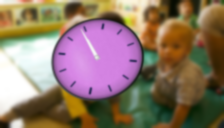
10:54
